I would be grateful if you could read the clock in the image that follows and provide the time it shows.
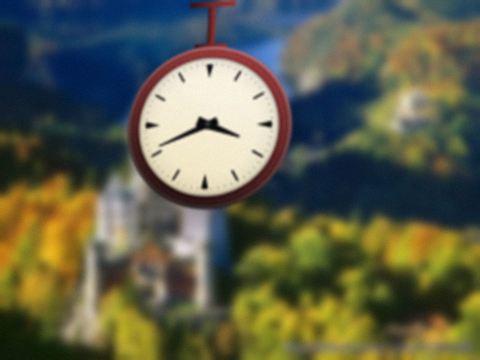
3:41
